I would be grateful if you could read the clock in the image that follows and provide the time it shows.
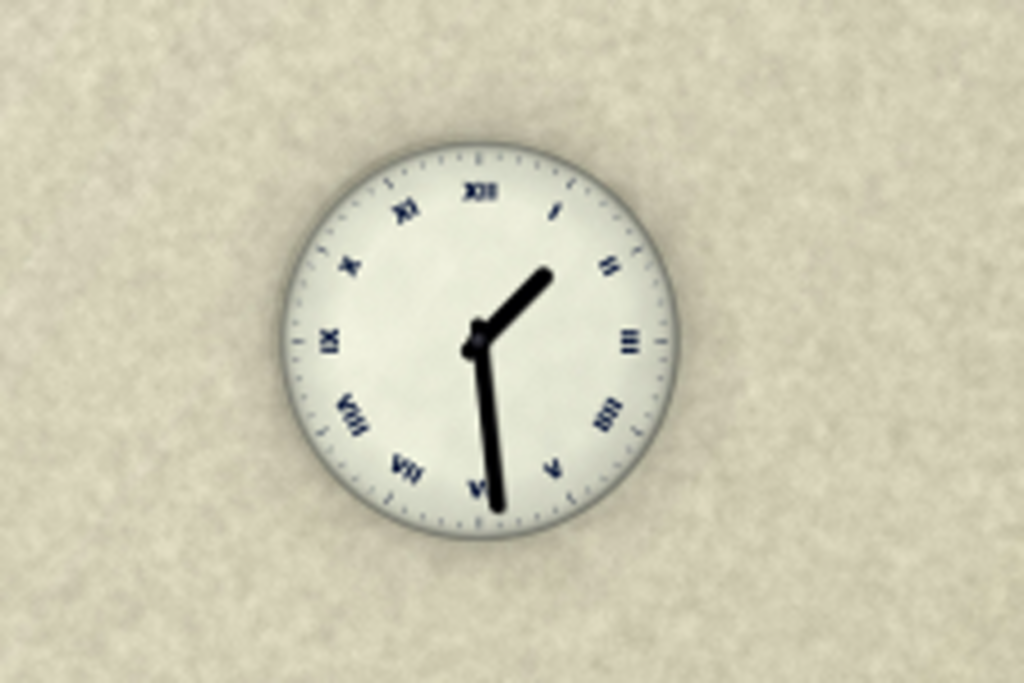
1:29
